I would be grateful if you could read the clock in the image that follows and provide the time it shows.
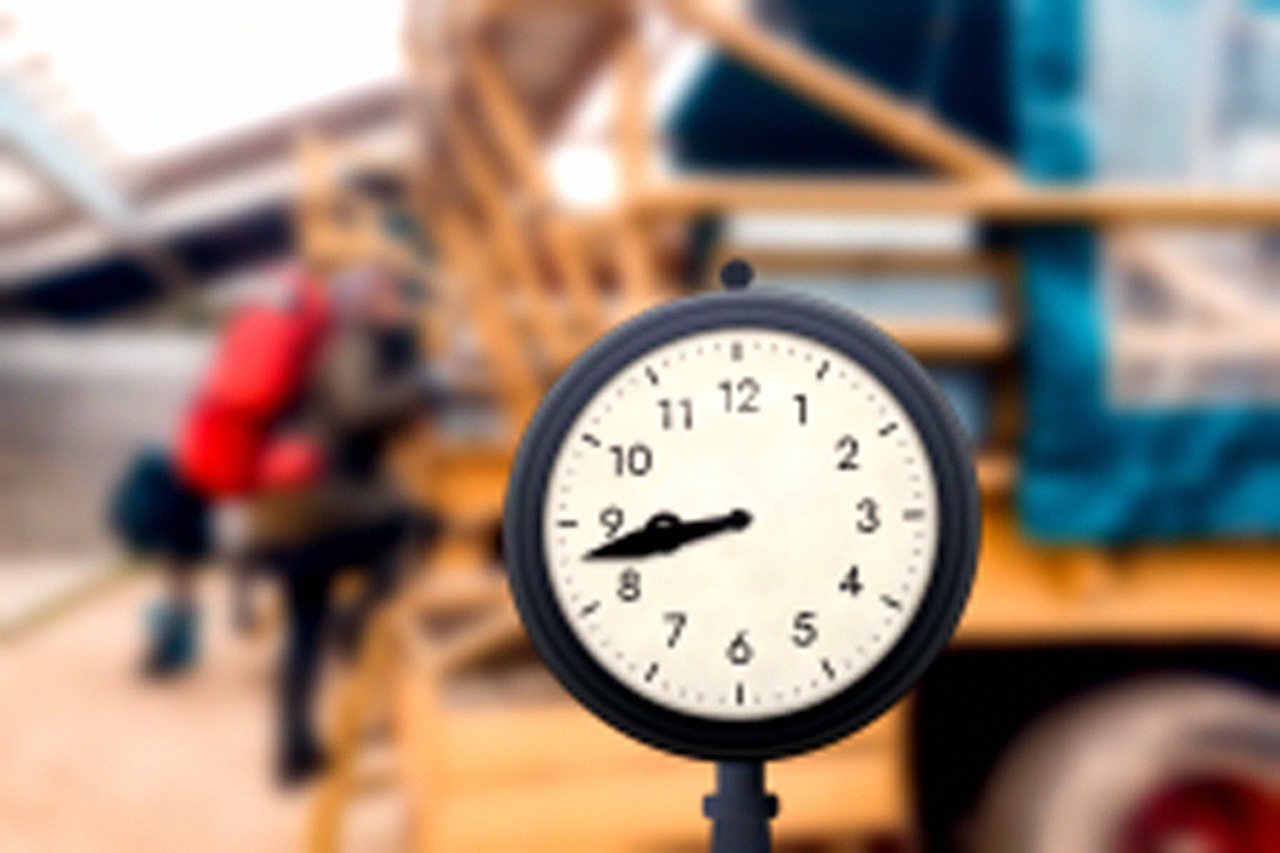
8:43
